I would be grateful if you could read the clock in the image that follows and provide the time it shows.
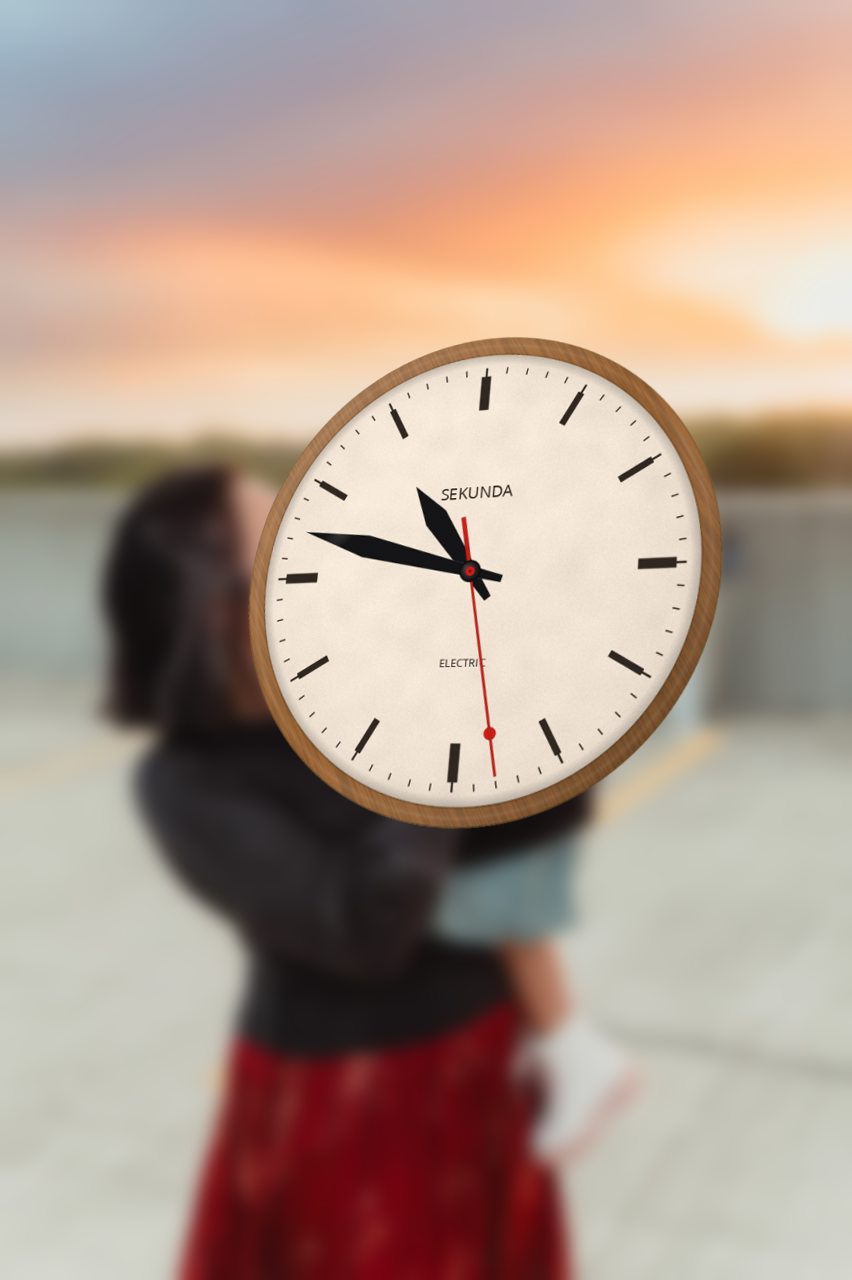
10:47:28
